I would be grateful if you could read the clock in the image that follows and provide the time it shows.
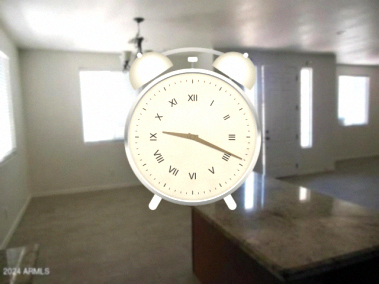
9:19
